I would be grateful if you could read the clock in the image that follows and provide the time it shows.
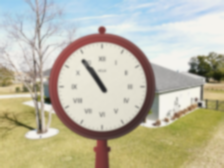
10:54
